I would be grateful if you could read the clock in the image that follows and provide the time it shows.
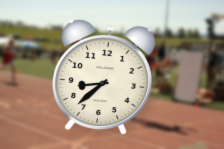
8:37
